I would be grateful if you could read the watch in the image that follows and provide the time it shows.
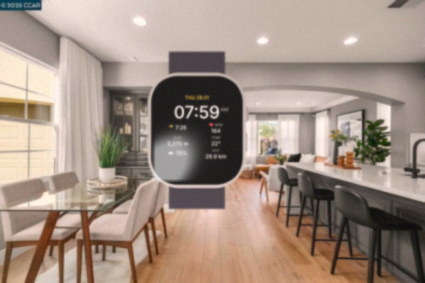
7:59
